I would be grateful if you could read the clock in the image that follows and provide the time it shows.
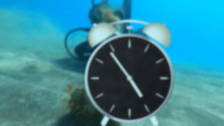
4:54
